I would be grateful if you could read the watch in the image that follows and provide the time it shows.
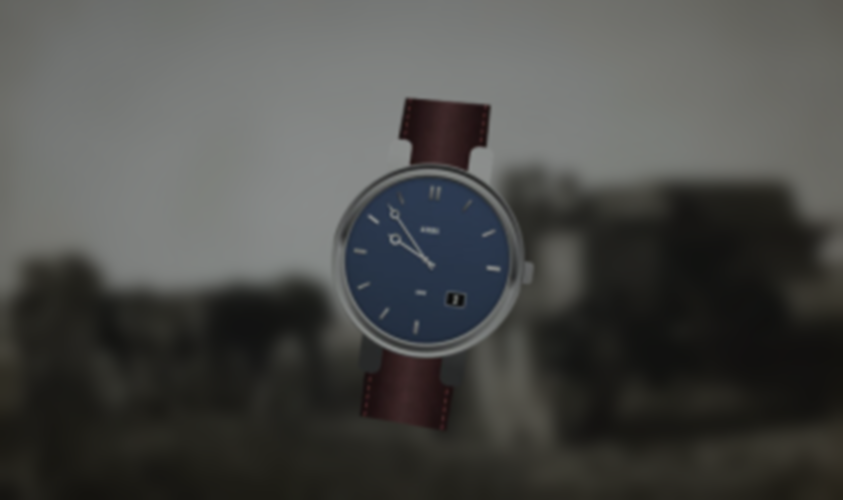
9:53
